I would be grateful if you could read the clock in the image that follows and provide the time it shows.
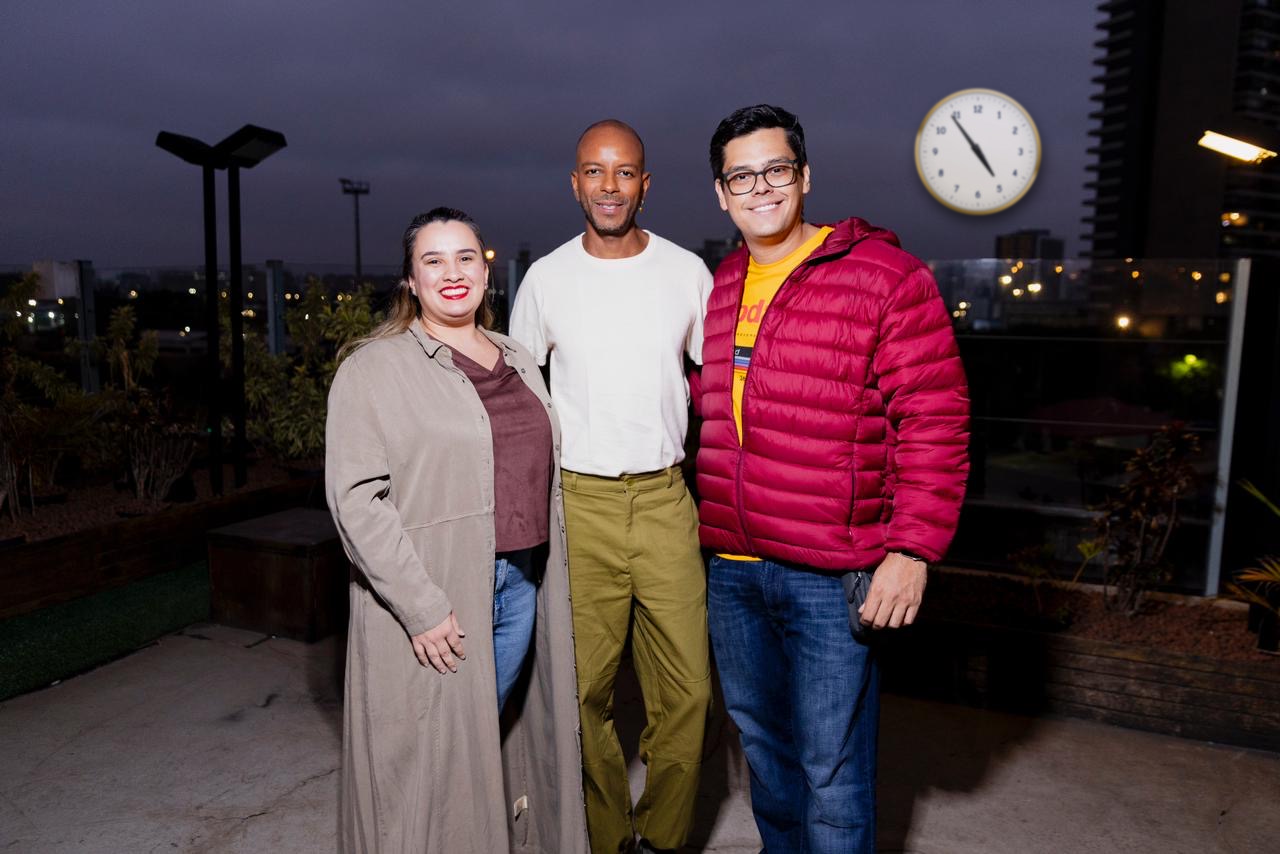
4:54
